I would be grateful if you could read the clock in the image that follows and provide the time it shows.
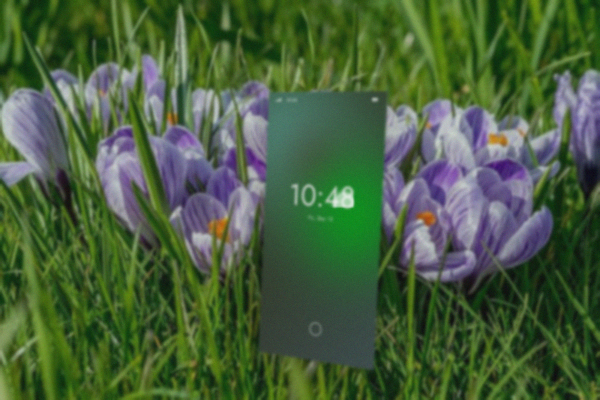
10:48
